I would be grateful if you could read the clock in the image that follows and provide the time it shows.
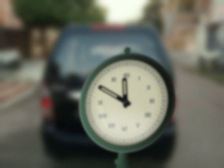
11:50
